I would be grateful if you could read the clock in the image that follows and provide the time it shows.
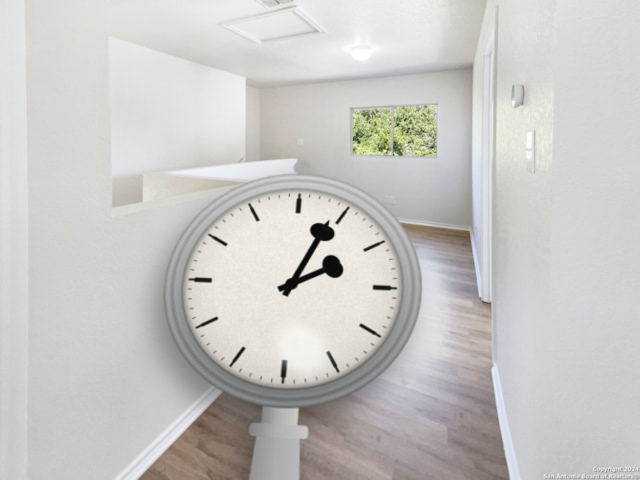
2:04
